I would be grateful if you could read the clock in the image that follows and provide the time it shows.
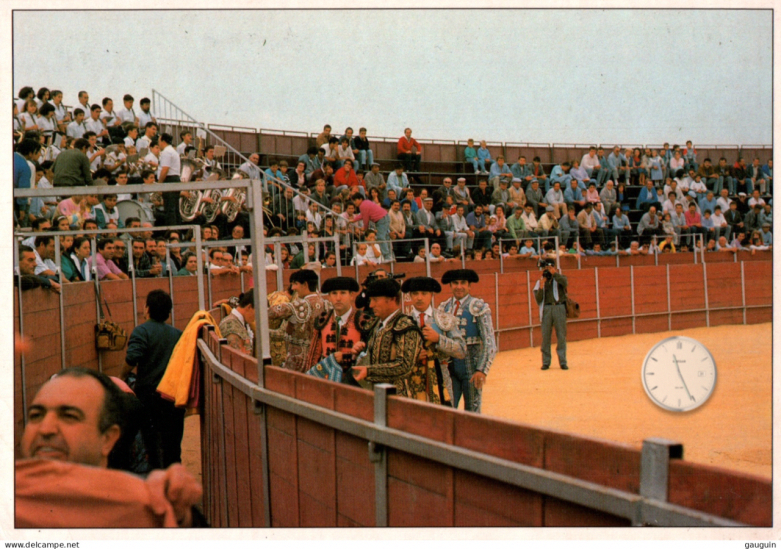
11:26
